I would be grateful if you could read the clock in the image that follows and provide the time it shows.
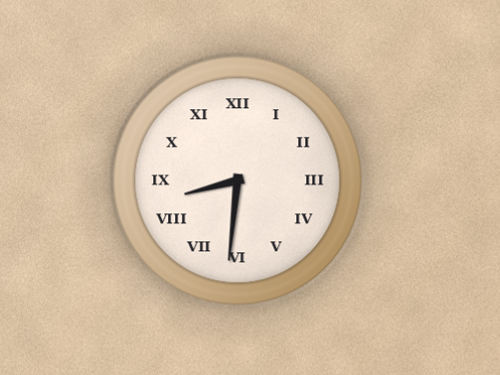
8:31
